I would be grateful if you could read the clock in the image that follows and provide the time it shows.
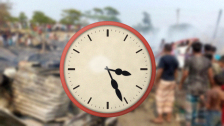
3:26
